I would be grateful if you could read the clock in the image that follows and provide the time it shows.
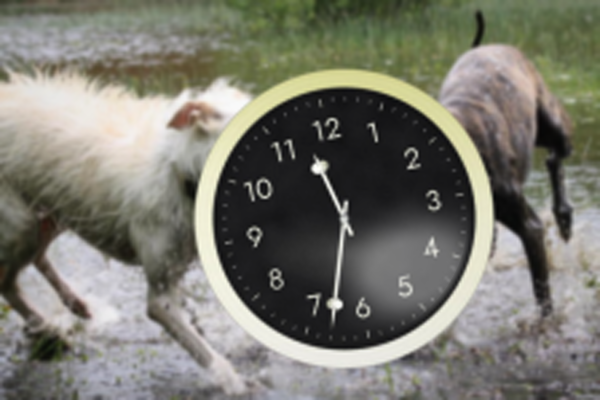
11:33
